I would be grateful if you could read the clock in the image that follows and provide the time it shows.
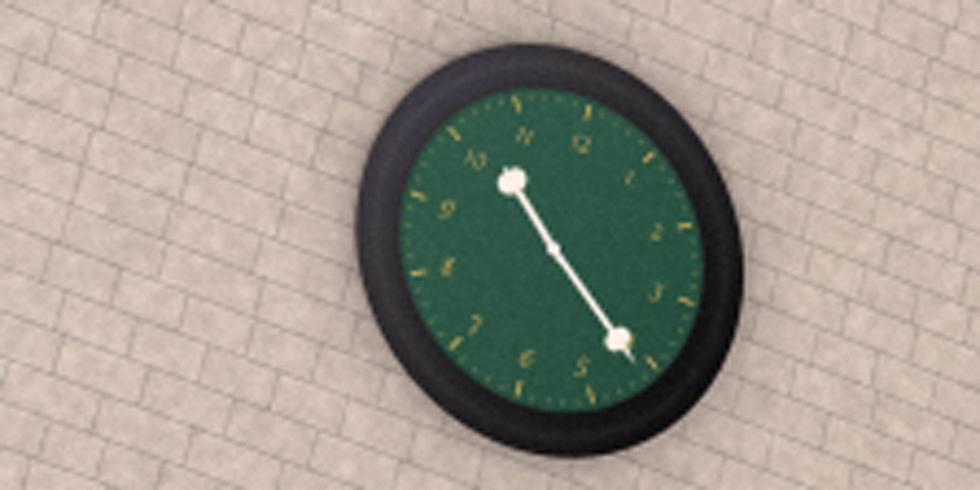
10:21
